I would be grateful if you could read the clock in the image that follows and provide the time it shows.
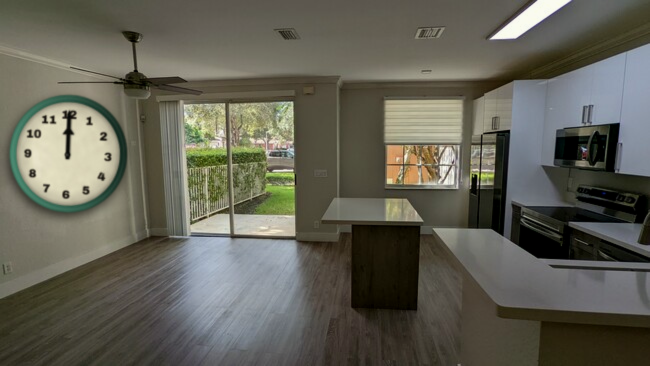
12:00
